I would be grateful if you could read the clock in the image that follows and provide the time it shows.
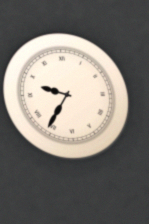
9:36
